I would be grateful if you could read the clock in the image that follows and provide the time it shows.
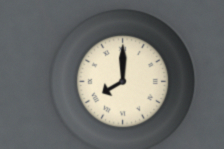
8:00
